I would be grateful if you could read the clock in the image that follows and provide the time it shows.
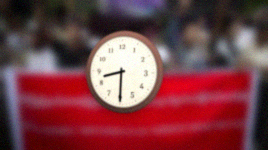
8:30
